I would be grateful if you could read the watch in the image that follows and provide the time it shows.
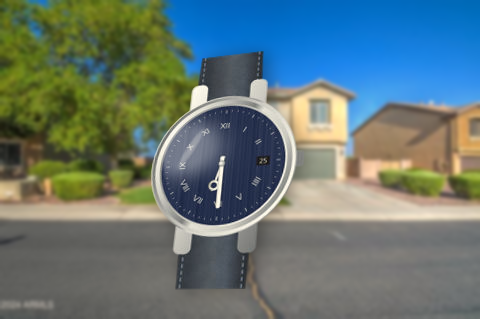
6:30
